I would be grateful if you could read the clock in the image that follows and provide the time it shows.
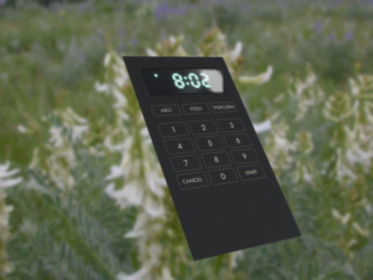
8:02
